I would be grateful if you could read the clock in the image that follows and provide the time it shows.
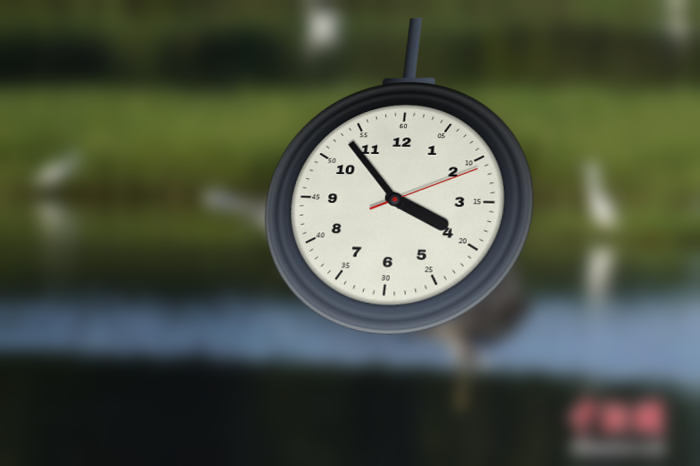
3:53:11
